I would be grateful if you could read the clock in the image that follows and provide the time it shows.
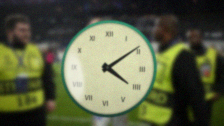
4:09
